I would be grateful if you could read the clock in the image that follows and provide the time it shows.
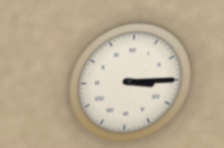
3:15
